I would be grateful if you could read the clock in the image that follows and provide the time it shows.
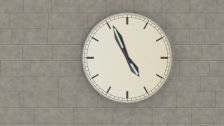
4:56
